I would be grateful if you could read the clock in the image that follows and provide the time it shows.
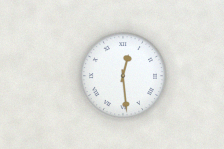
12:29
